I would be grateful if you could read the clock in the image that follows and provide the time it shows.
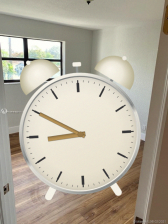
8:50
